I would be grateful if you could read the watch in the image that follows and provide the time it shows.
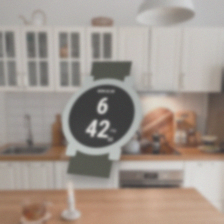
6:42
